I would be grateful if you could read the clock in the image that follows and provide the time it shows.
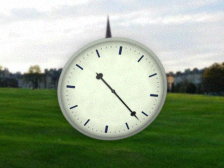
10:22
